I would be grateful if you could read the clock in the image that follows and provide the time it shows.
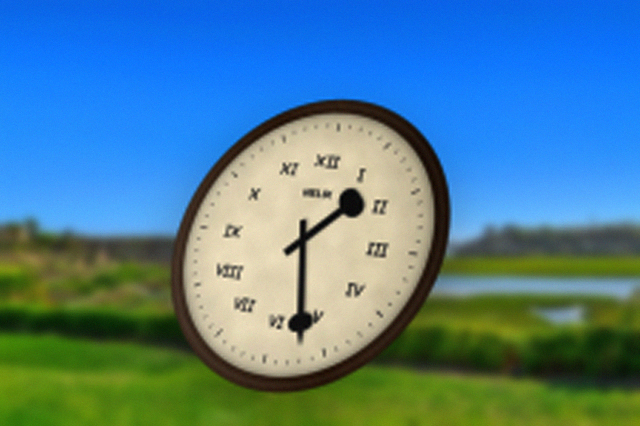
1:27
